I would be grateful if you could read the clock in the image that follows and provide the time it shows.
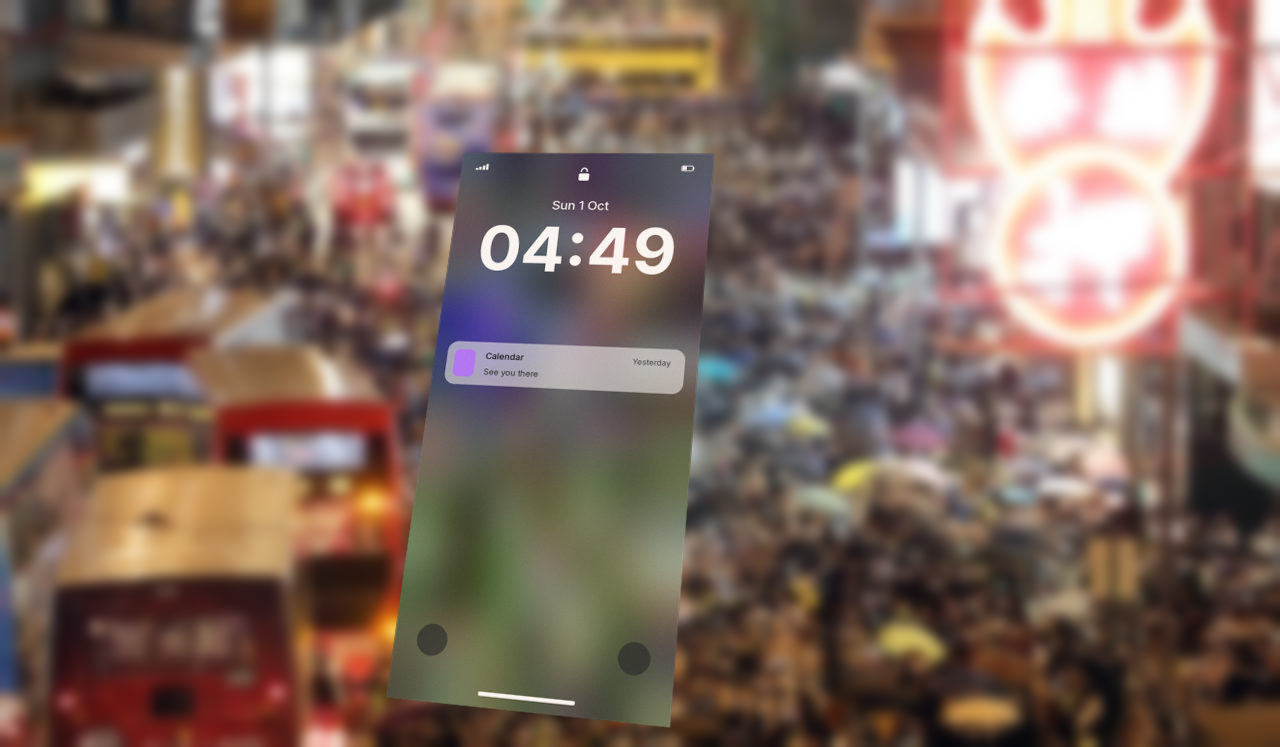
4:49
